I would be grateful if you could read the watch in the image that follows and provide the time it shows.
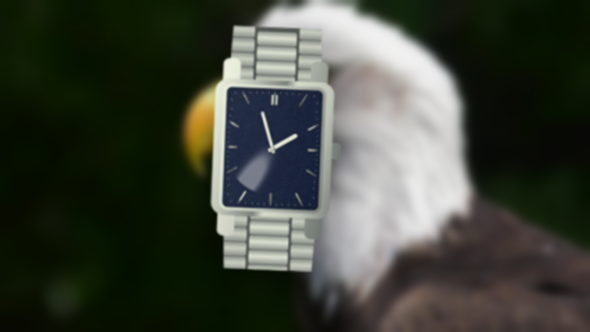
1:57
